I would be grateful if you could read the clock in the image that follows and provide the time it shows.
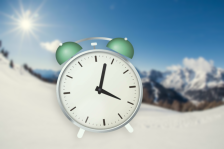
4:03
